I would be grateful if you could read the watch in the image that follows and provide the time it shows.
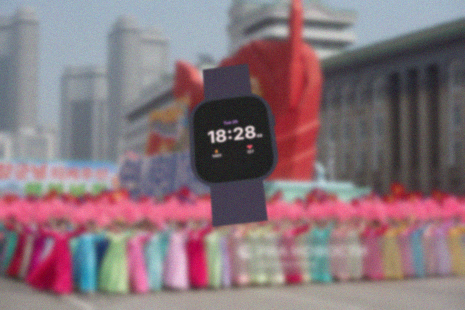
18:28
